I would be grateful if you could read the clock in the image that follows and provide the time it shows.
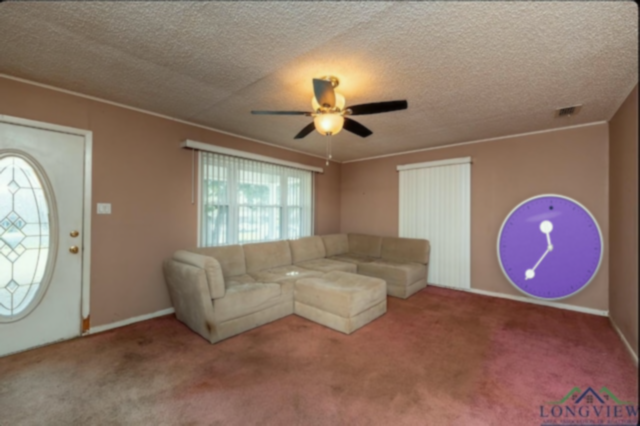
11:36
